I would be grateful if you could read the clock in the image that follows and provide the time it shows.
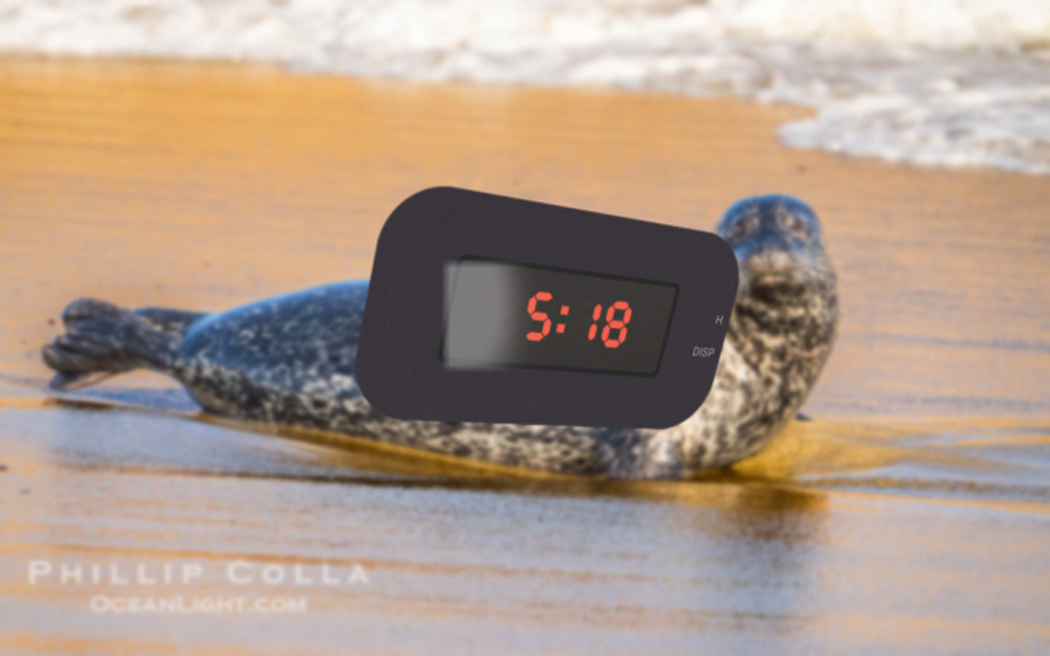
5:18
